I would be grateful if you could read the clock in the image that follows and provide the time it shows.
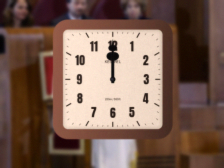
12:00
